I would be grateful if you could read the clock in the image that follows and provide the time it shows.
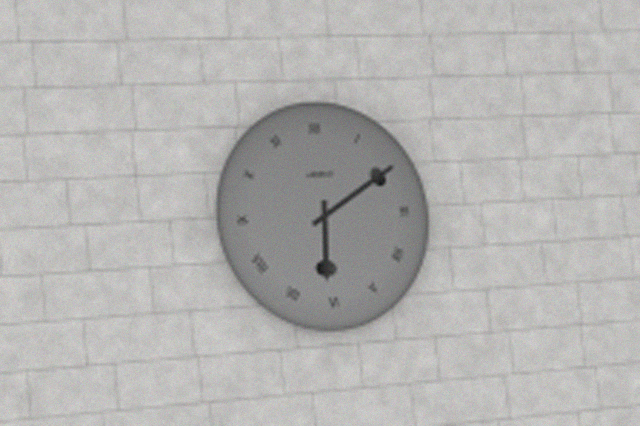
6:10
